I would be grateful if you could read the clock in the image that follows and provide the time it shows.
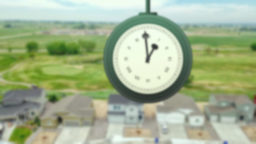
12:59
